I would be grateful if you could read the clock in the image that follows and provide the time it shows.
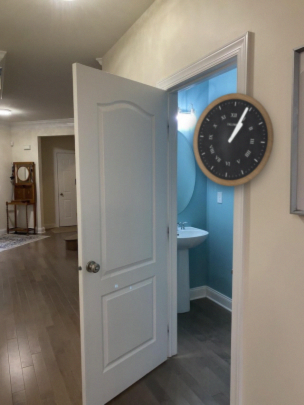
1:04
